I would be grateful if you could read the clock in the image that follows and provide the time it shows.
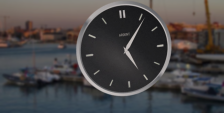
5:06
